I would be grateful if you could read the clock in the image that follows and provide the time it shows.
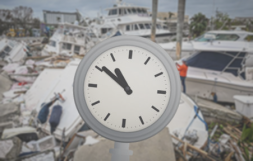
10:51
